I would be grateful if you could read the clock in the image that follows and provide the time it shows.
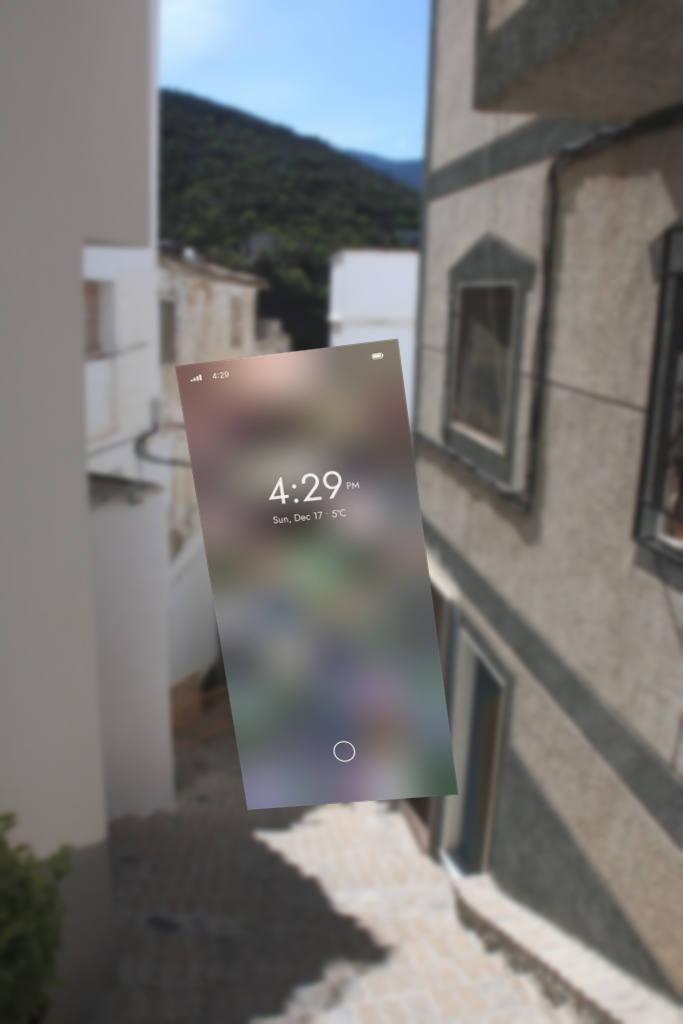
4:29
